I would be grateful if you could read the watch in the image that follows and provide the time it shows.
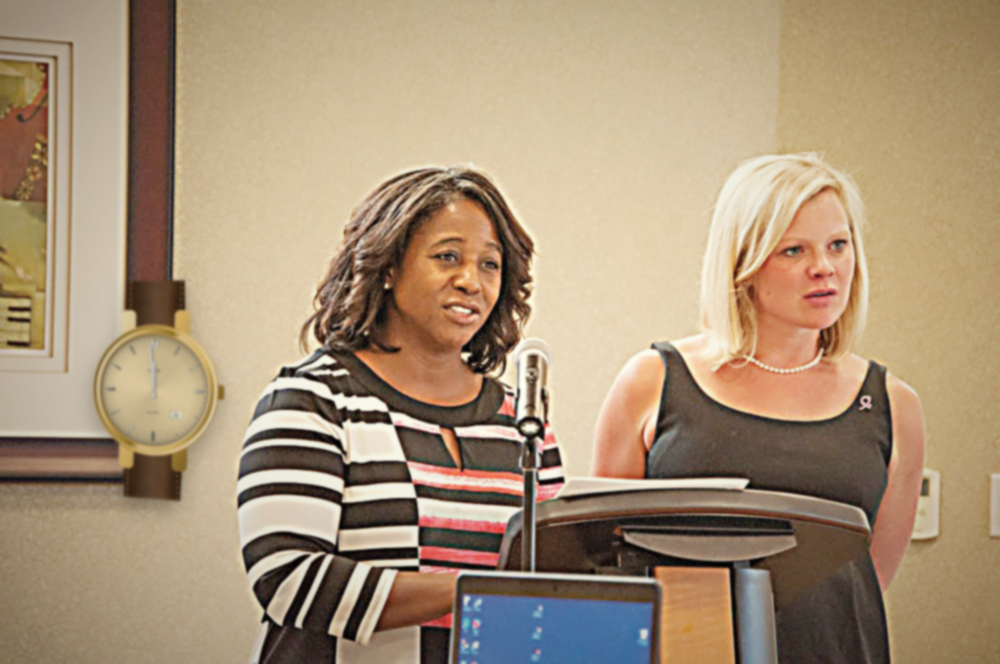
11:59
